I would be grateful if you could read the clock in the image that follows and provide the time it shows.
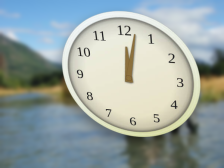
12:02
